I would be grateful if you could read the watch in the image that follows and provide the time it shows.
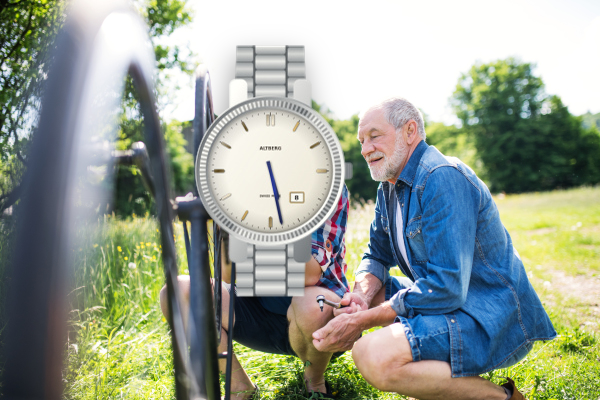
5:28
